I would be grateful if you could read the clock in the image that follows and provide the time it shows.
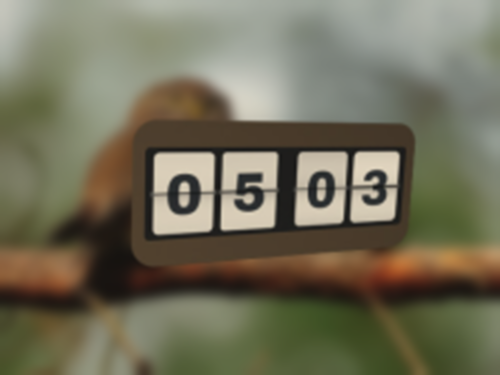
5:03
